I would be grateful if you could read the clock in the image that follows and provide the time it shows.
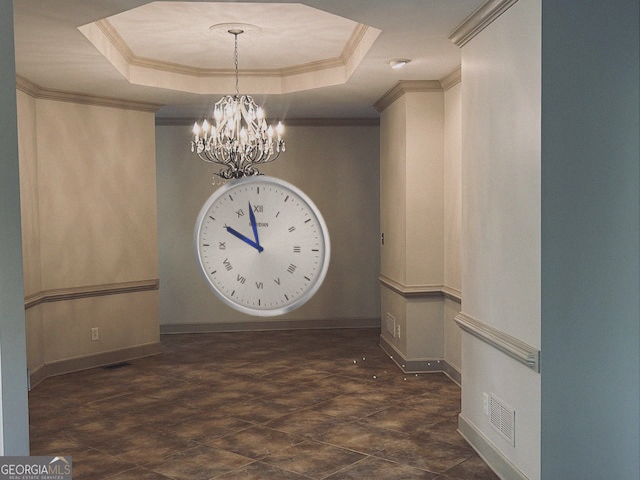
9:58
